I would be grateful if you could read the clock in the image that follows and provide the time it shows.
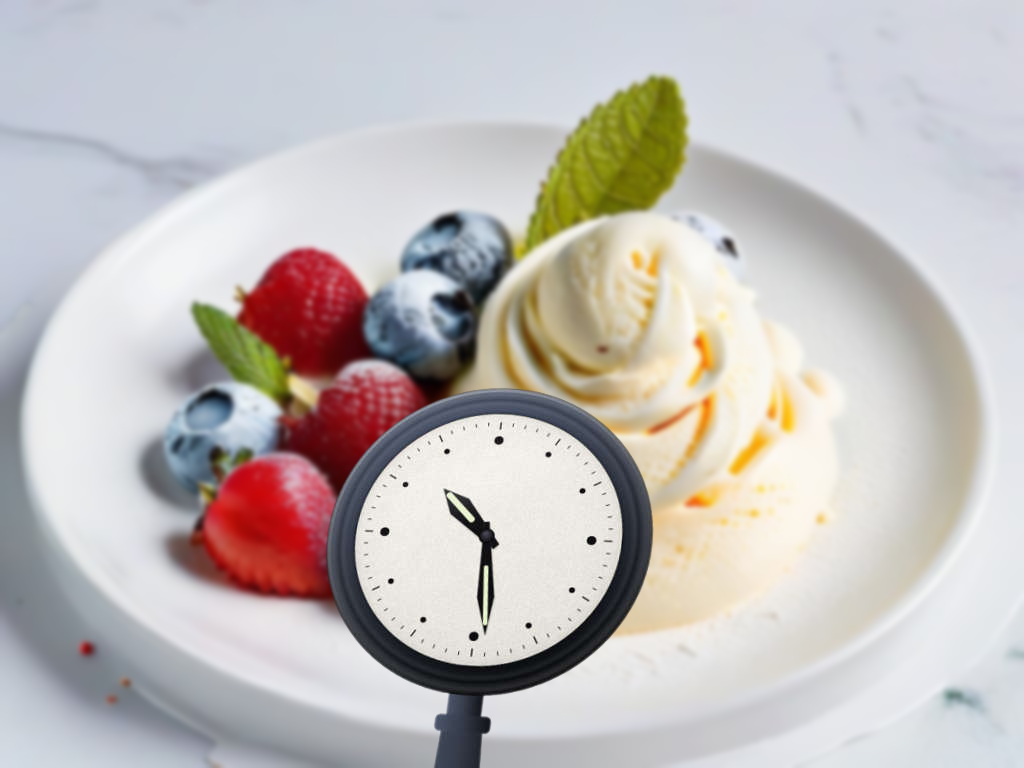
10:29
